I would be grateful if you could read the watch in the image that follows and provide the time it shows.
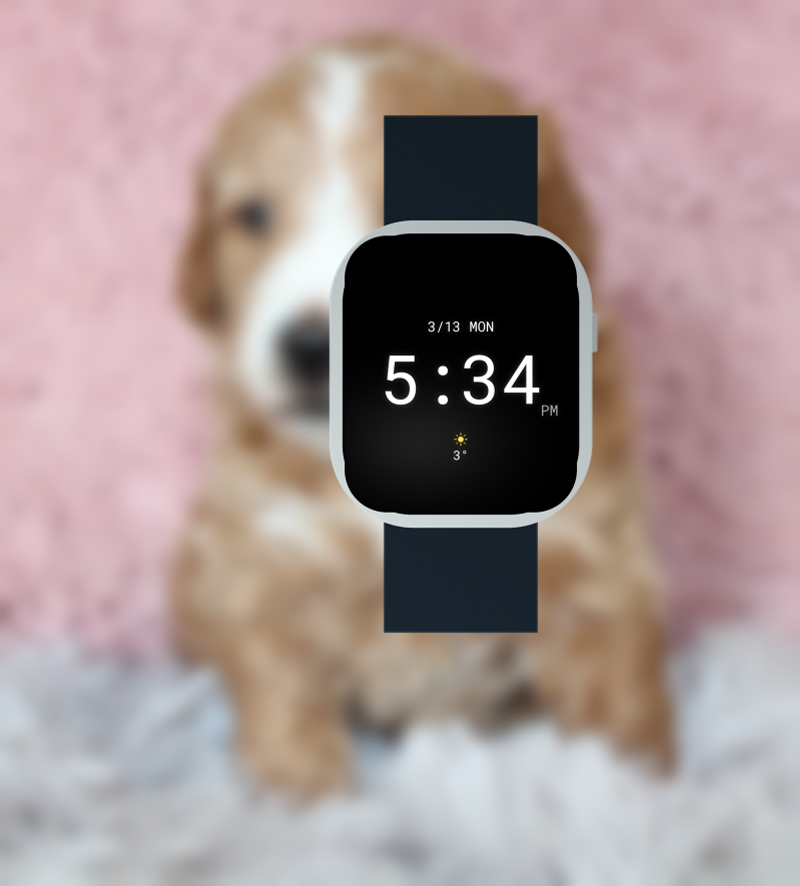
5:34
